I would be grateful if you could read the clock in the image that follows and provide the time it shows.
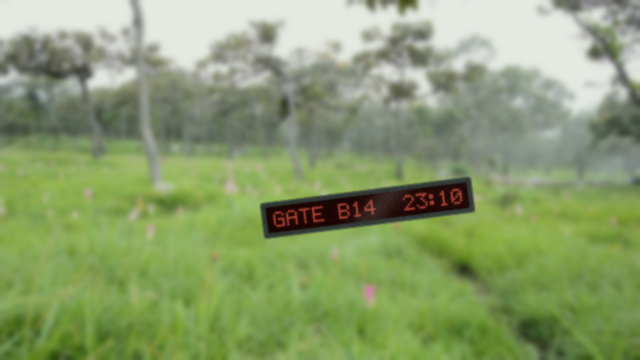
23:10
